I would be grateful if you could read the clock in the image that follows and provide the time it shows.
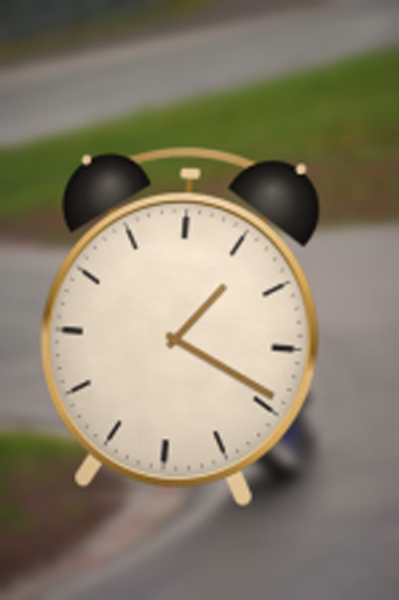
1:19
